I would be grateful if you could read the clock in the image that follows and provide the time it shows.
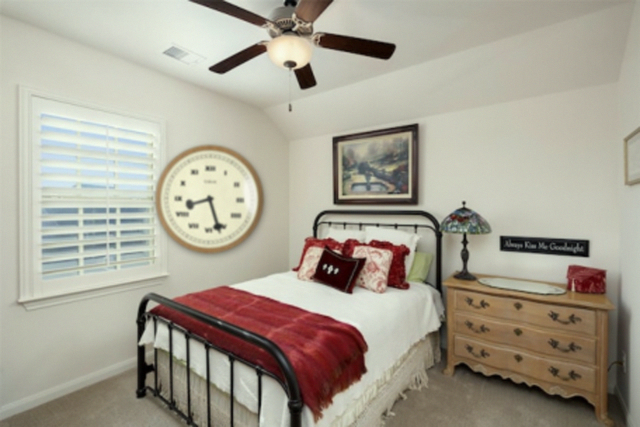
8:27
